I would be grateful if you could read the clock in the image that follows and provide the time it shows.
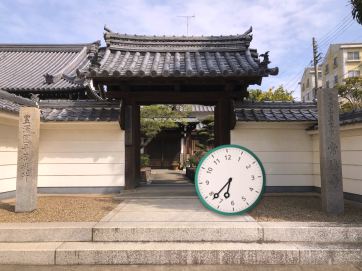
6:38
